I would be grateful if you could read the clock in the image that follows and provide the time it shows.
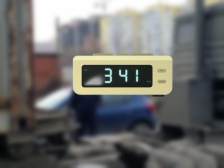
3:41
